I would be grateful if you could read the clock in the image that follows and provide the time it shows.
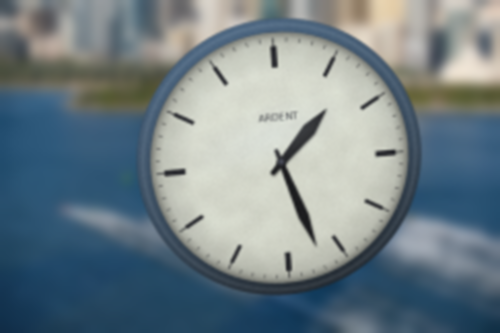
1:27
